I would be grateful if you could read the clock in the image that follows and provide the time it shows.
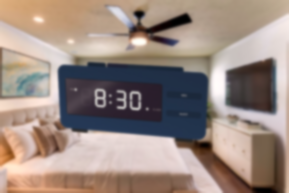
8:30
